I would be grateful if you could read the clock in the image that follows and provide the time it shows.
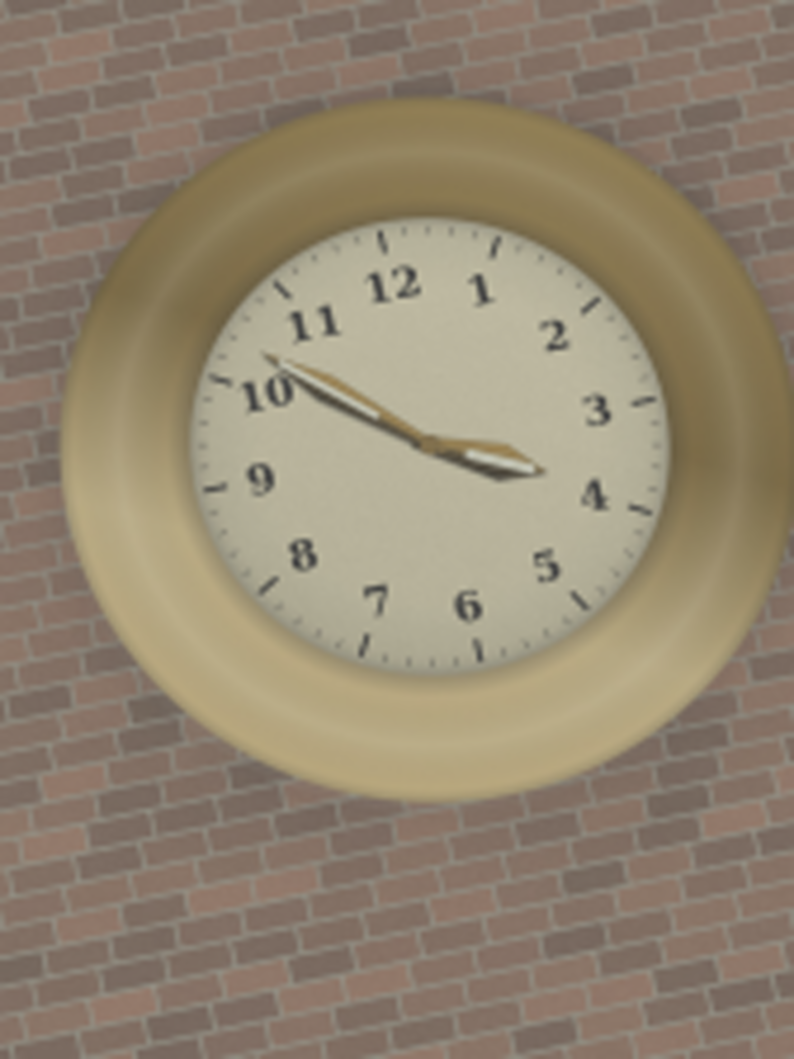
3:52
